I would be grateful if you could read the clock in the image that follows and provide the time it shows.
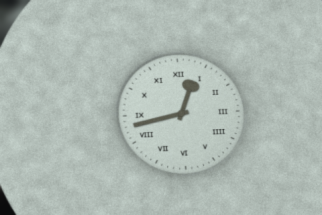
12:43
